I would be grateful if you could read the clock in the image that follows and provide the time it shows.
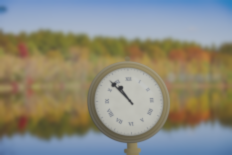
10:53
